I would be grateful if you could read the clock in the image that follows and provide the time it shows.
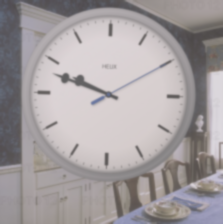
9:48:10
